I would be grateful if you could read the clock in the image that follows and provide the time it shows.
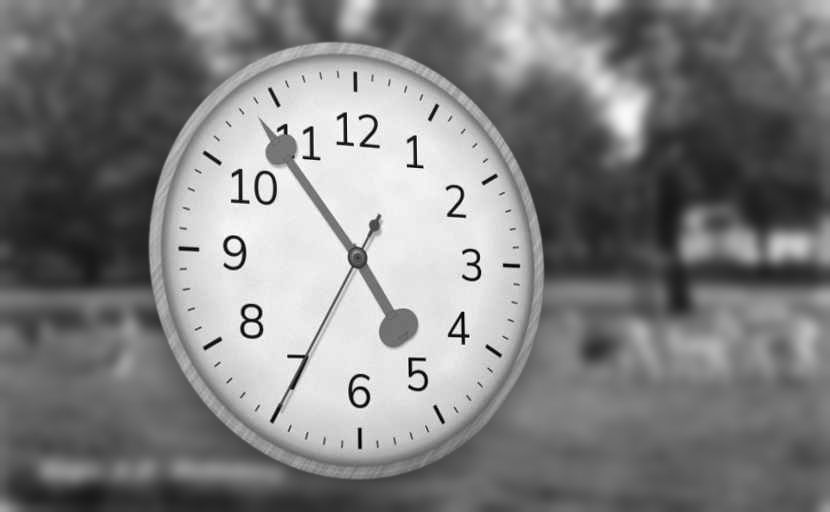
4:53:35
